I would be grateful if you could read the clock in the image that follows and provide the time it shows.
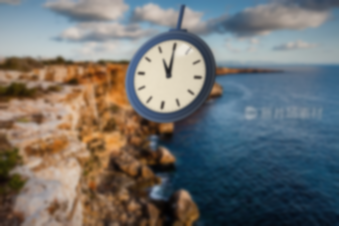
11:00
